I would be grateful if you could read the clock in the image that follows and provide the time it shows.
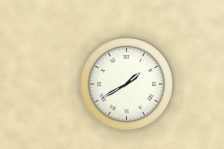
1:40
